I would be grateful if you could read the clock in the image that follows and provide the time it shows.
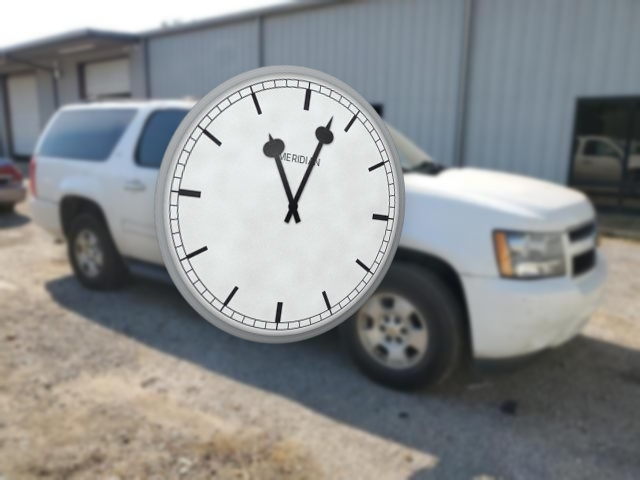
11:03
